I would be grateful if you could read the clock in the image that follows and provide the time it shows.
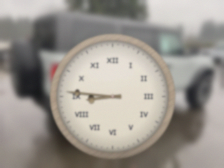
8:46
